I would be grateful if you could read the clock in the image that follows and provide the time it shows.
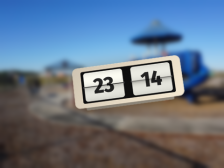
23:14
